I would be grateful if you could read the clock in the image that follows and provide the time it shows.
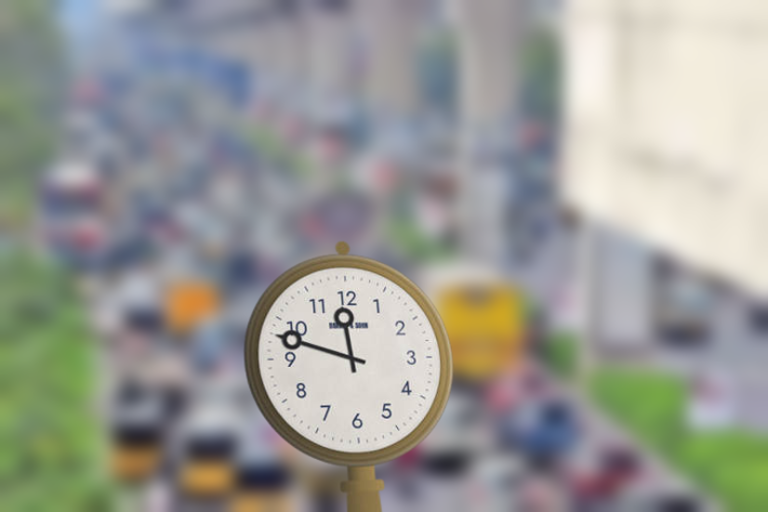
11:48
